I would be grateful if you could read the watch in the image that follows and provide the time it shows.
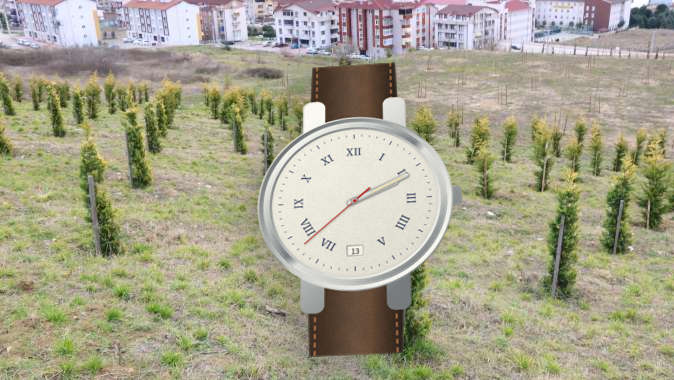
2:10:38
